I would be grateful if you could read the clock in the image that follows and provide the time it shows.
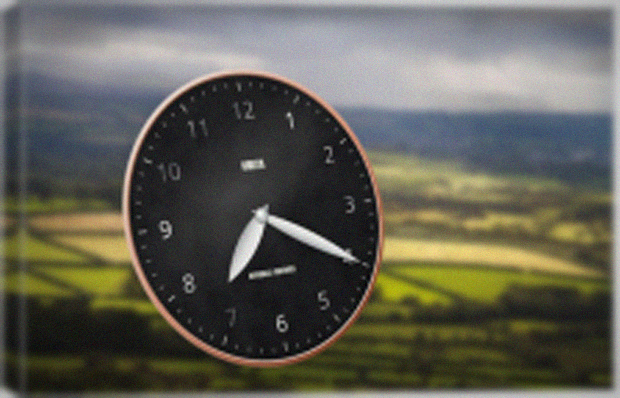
7:20
